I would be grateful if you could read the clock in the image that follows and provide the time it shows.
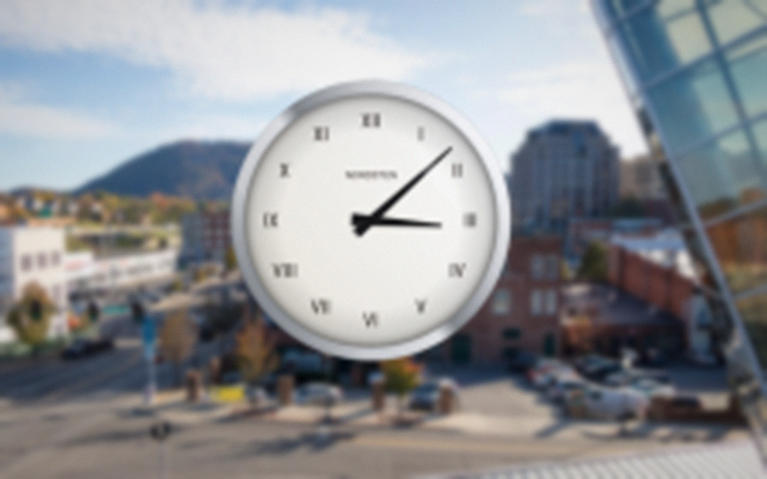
3:08
